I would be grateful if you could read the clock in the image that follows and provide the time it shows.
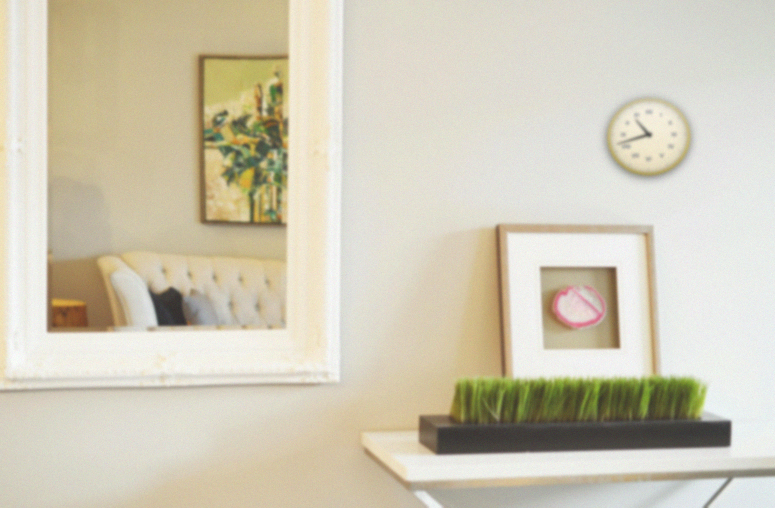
10:42
